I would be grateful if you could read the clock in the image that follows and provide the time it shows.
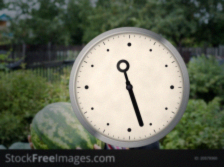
11:27
